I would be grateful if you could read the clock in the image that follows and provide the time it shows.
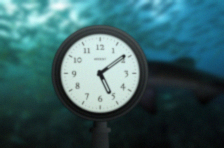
5:09
